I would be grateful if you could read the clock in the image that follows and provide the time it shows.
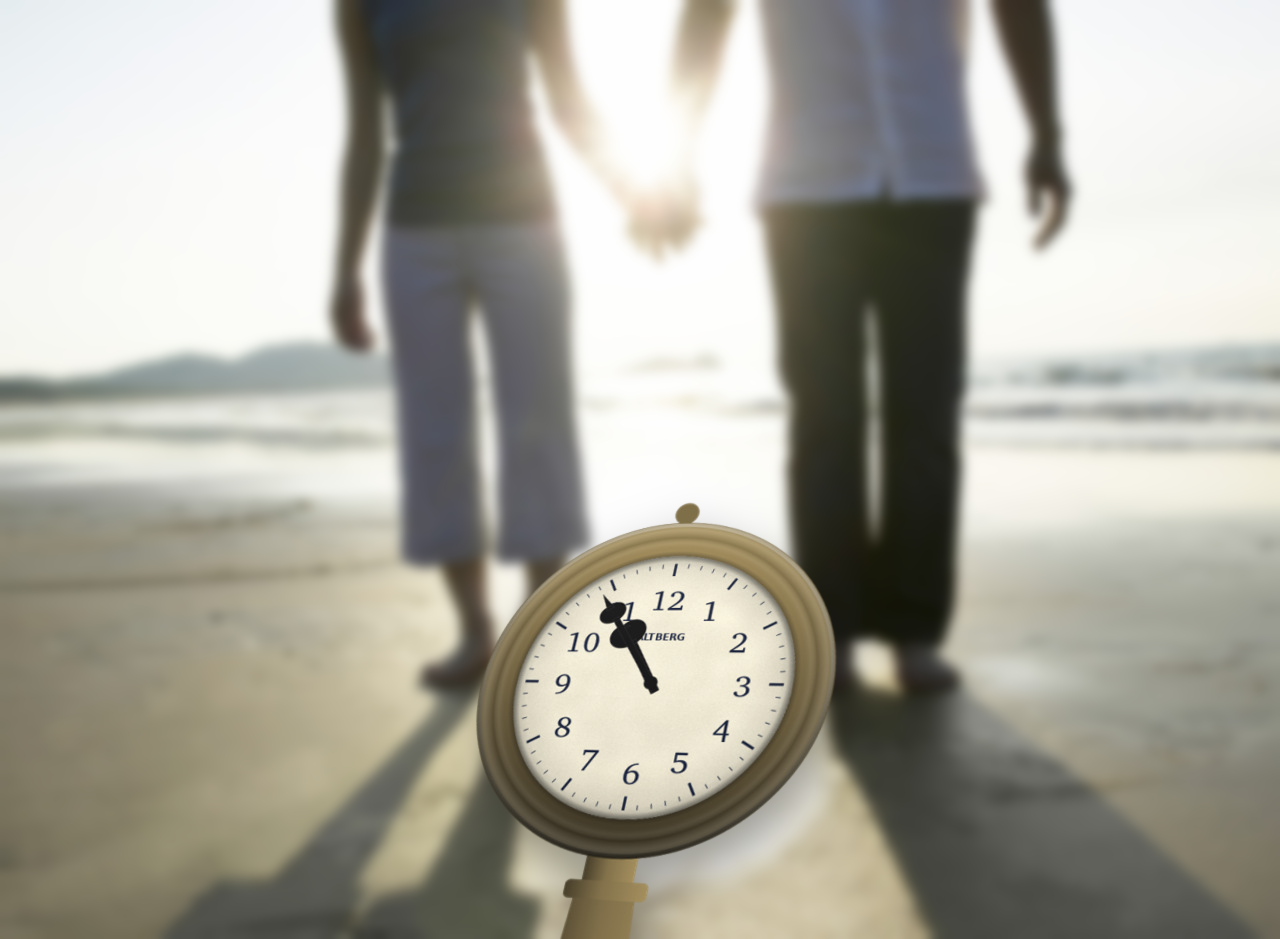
10:54
